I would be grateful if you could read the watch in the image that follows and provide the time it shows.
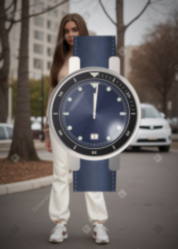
12:01
